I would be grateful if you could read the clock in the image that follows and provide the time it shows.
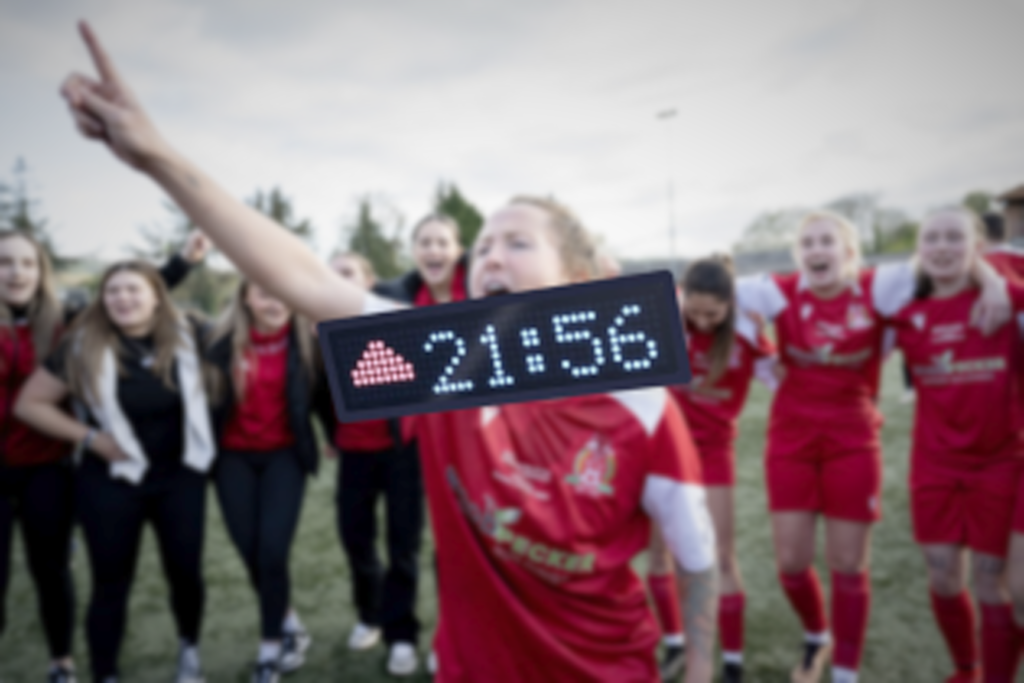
21:56
